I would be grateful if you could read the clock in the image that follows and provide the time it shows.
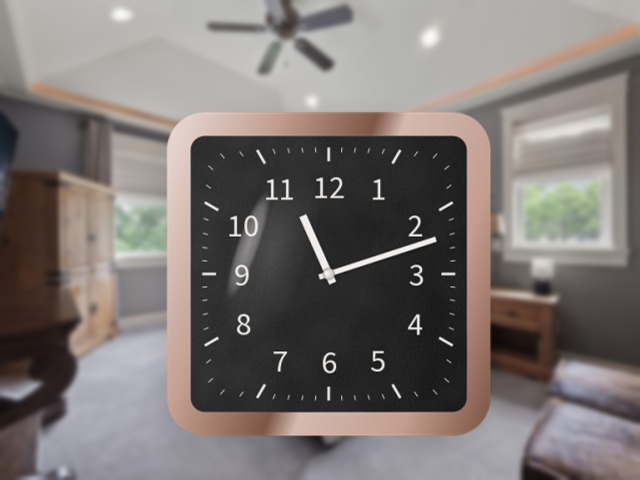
11:12
